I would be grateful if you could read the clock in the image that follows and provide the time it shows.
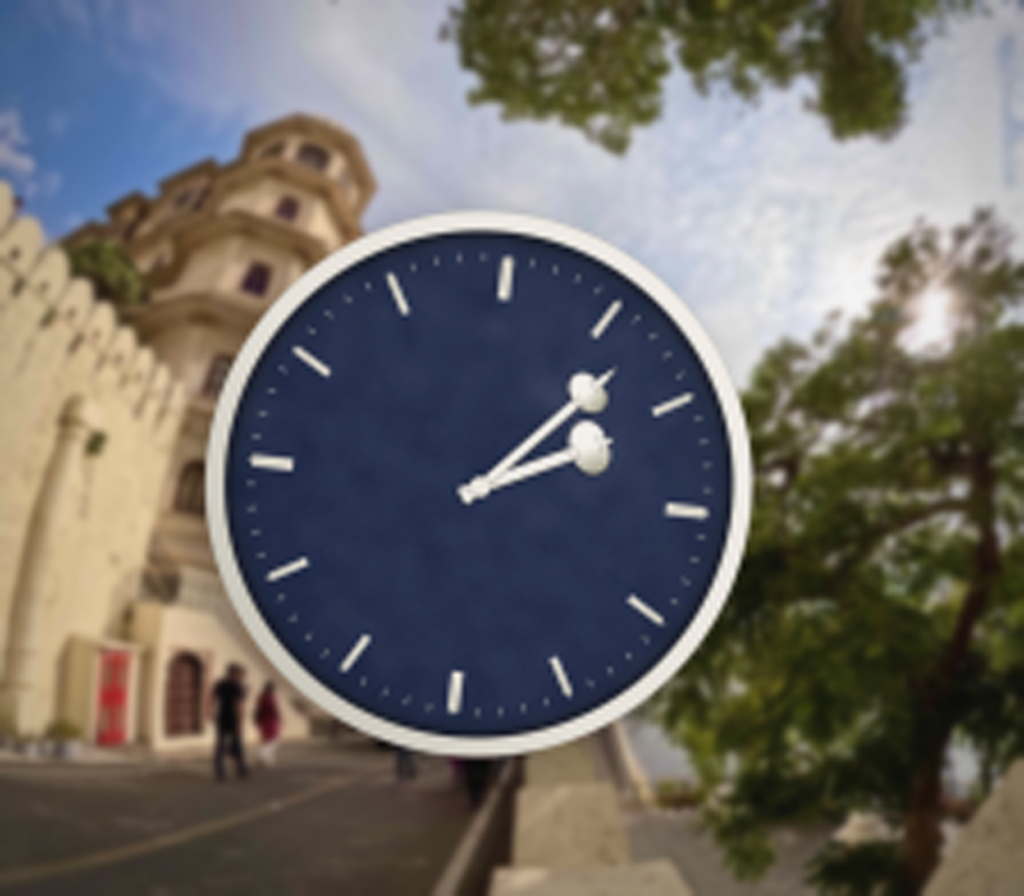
2:07
